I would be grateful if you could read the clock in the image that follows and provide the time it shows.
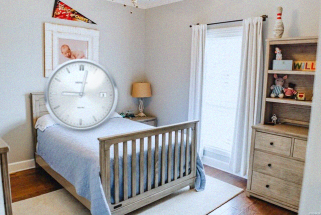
9:02
